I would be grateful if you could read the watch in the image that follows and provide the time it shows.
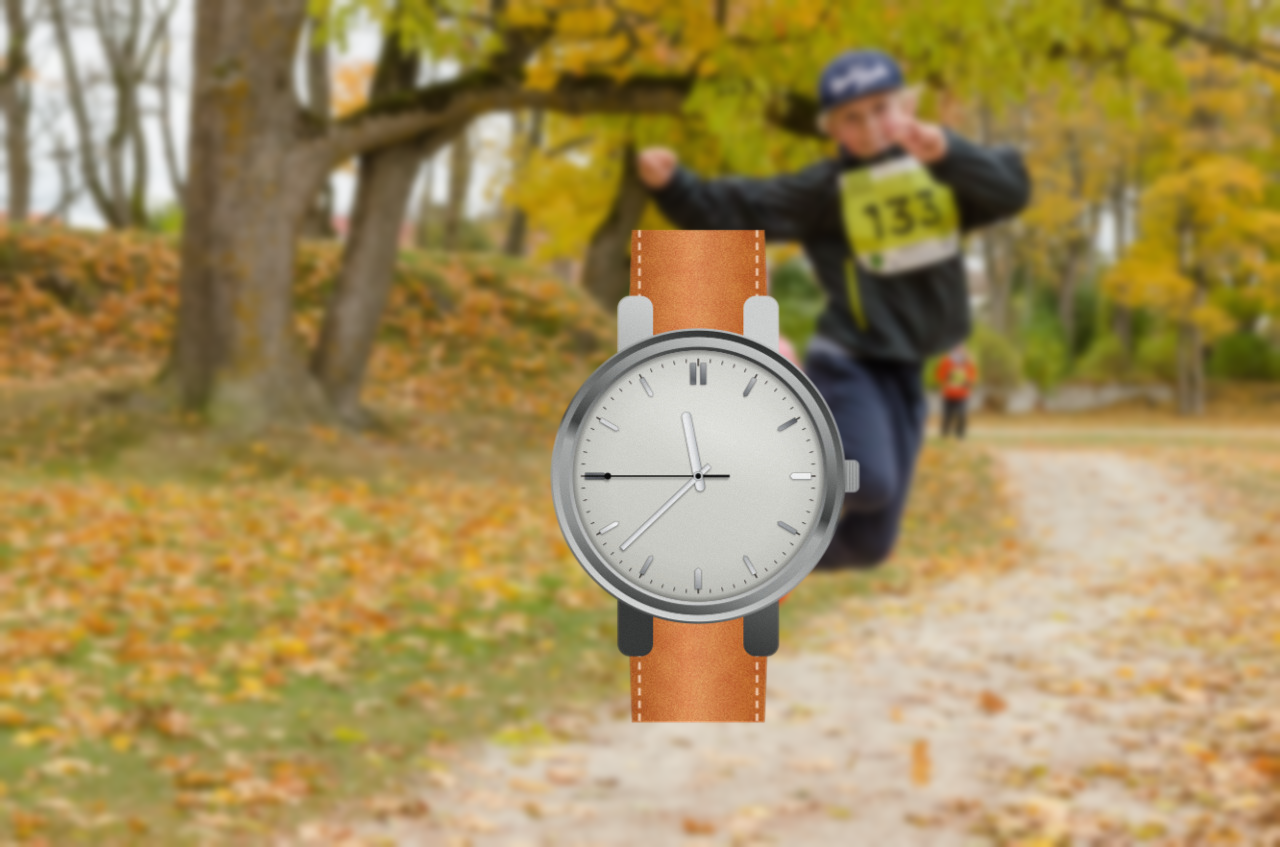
11:37:45
